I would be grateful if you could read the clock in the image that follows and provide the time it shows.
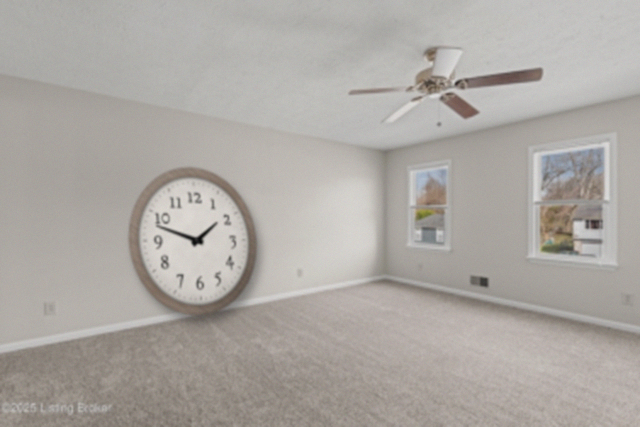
1:48
